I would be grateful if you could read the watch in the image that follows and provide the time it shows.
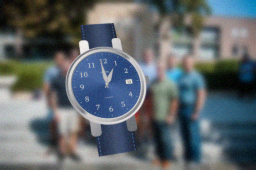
12:59
